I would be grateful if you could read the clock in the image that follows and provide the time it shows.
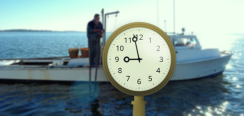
8:58
